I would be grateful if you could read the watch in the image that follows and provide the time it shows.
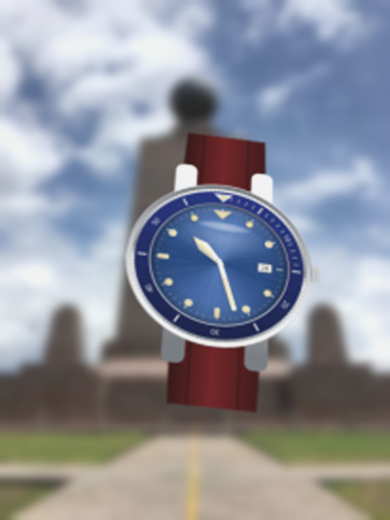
10:27
